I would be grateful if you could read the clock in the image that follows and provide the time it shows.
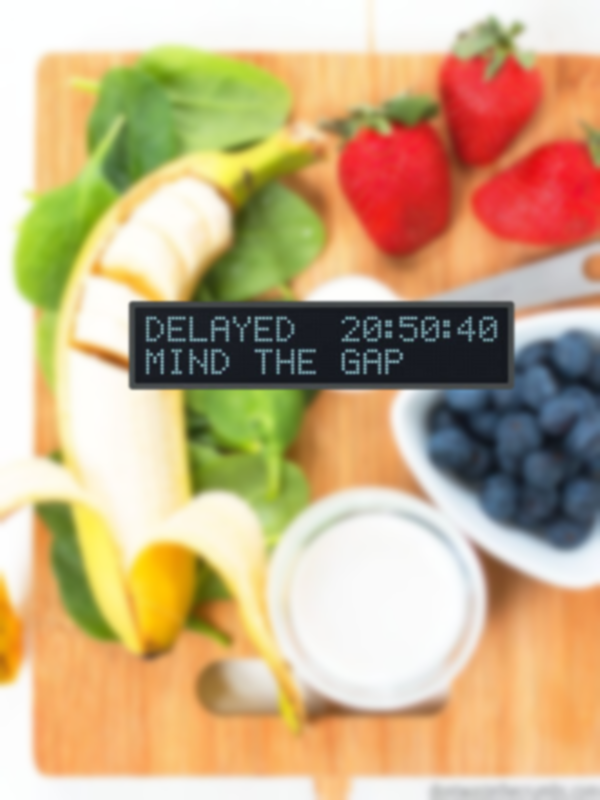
20:50:40
